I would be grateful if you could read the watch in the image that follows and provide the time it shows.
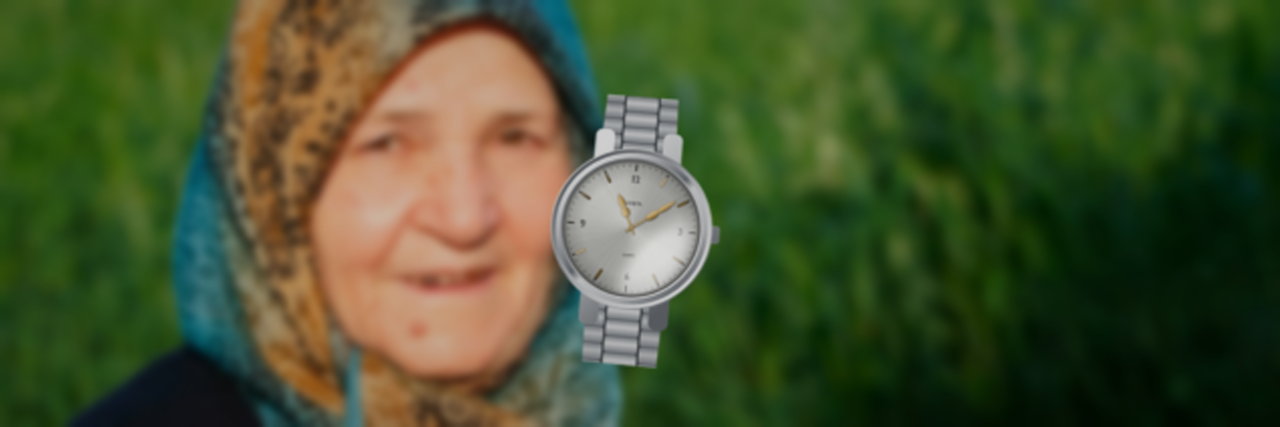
11:09
